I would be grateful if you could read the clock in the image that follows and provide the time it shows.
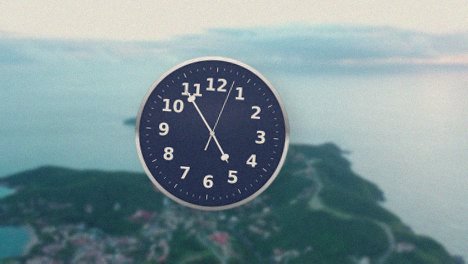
4:54:03
